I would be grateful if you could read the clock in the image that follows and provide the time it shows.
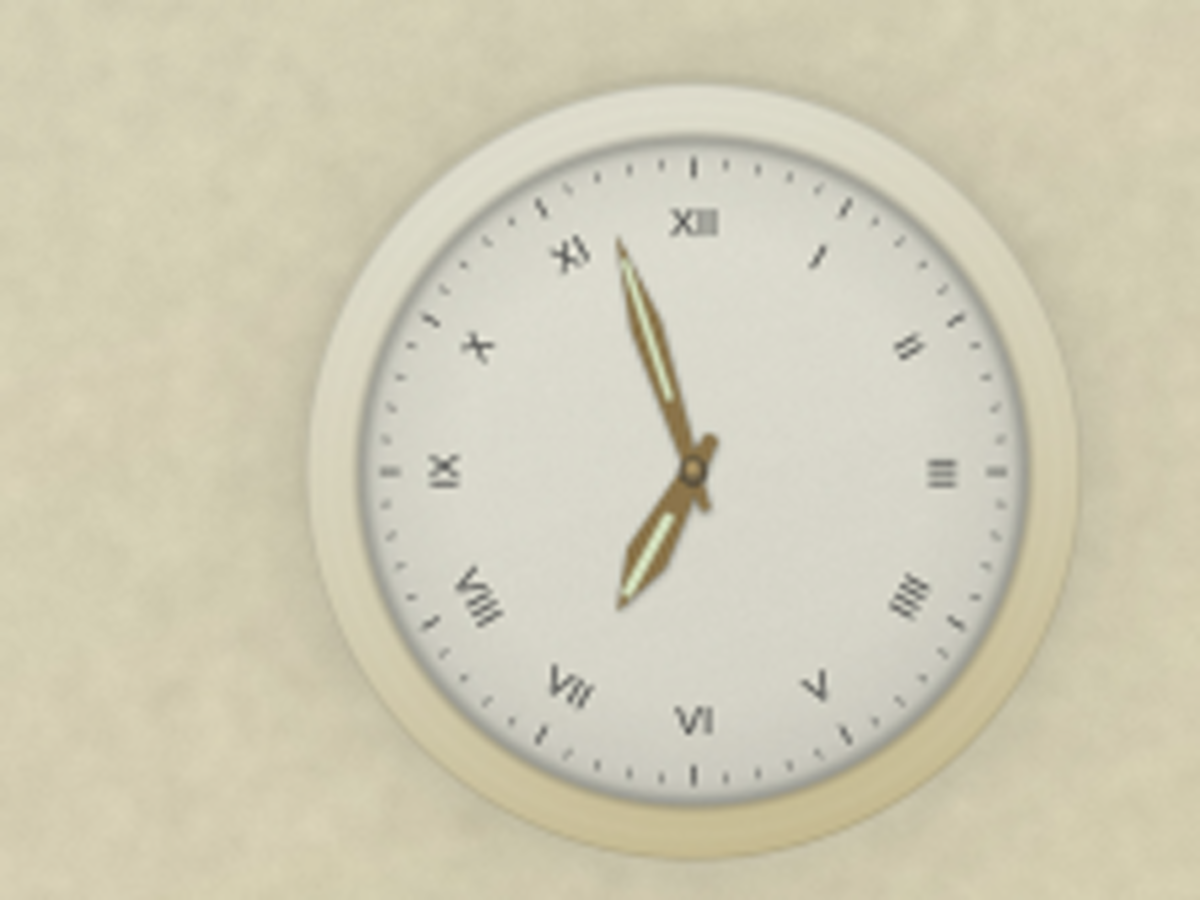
6:57
